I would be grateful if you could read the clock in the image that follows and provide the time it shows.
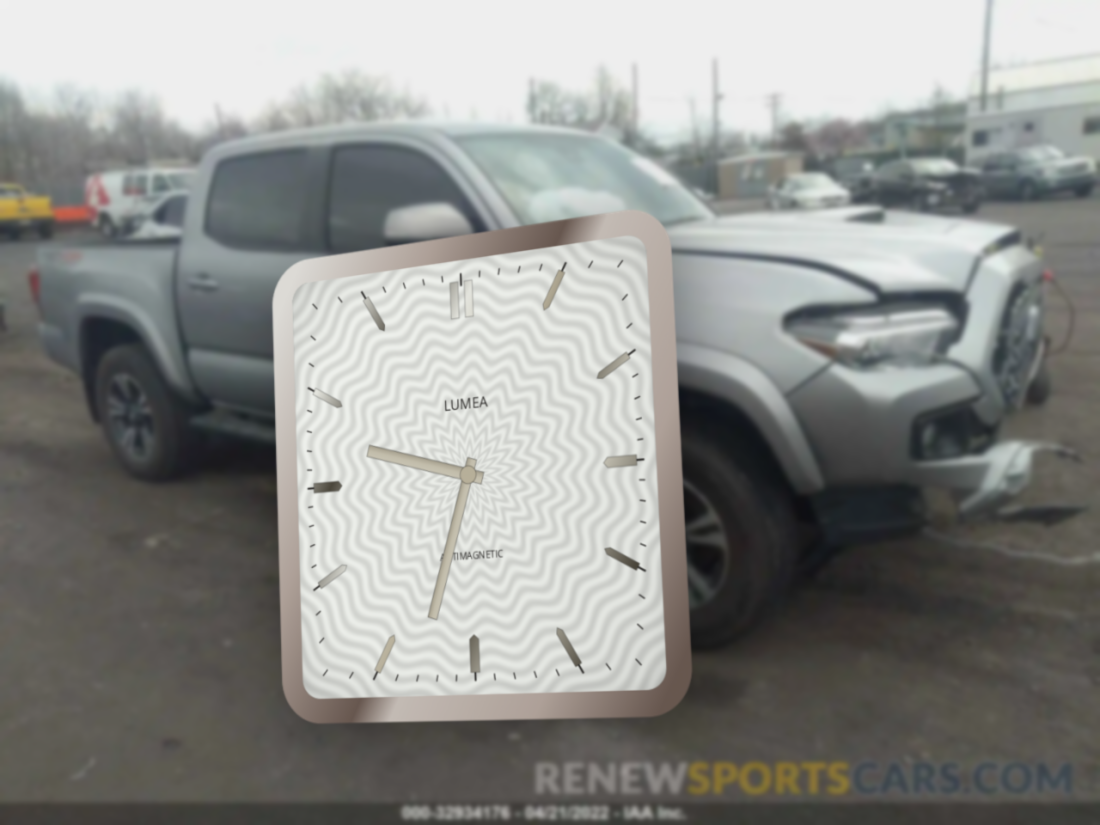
9:33
